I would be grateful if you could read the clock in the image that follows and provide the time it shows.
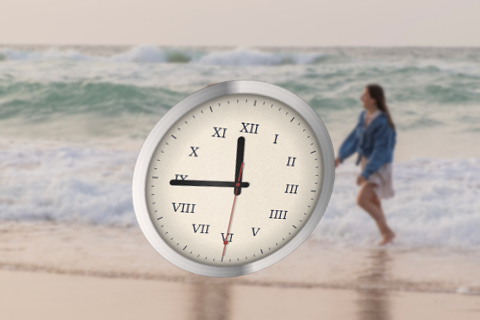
11:44:30
